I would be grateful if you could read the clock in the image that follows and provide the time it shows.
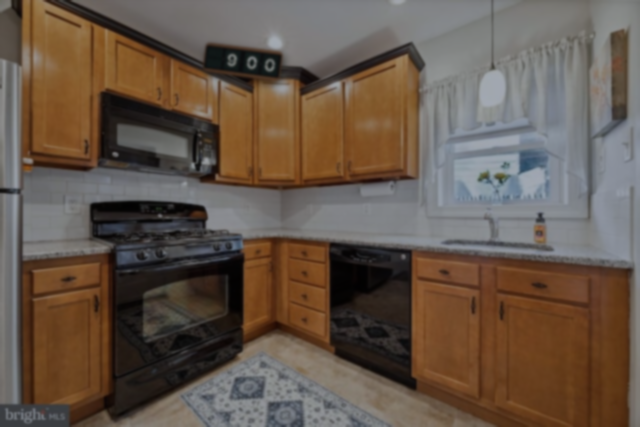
9:00
